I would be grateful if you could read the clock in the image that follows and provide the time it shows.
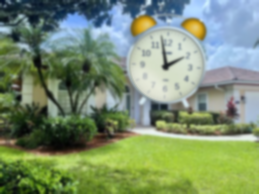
1:58
